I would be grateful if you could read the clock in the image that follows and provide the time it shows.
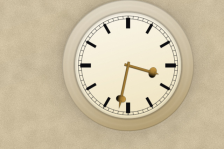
3:32
